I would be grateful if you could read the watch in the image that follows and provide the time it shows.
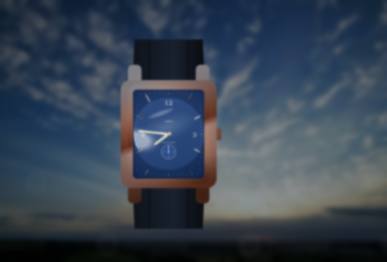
7:46
